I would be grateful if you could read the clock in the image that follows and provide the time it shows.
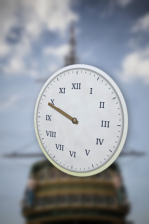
9:49
